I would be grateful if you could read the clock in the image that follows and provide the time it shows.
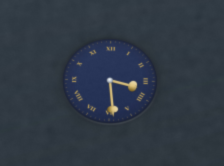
3:29
